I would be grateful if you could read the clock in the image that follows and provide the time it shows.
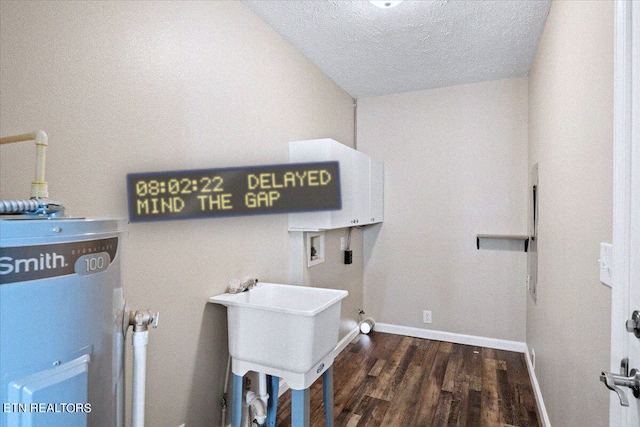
8:02:22
